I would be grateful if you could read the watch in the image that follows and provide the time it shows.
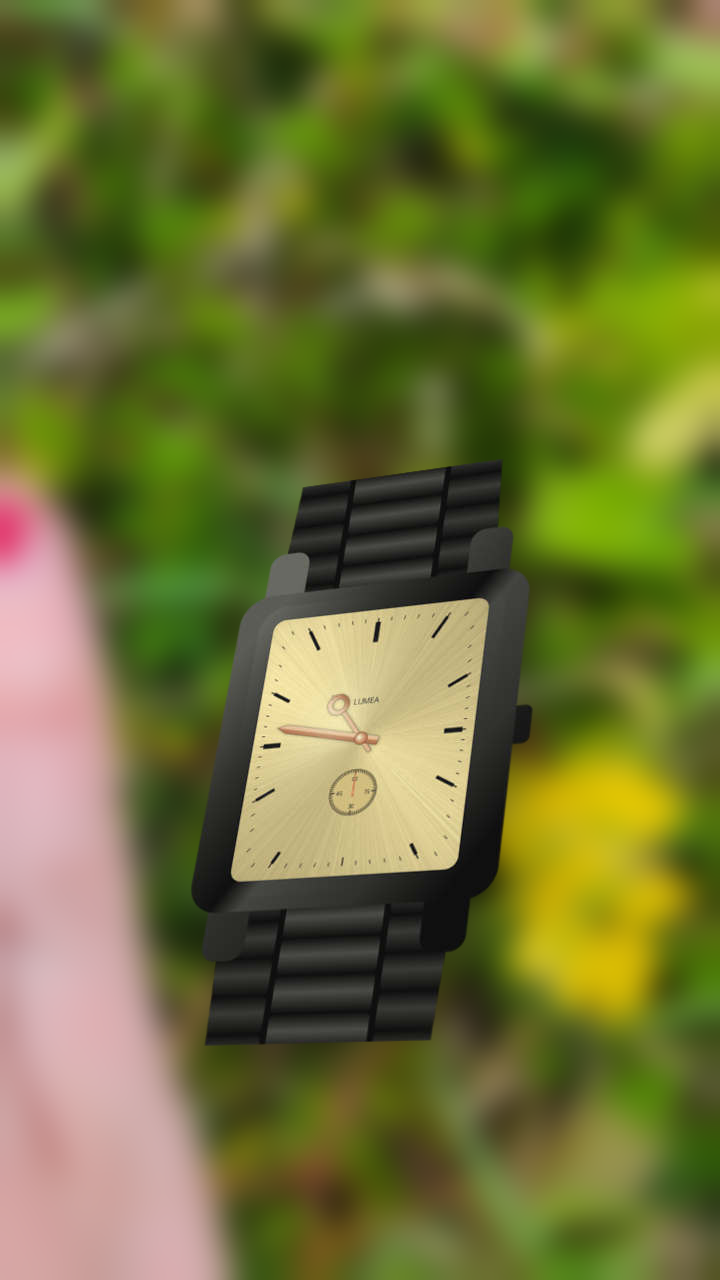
10:47
